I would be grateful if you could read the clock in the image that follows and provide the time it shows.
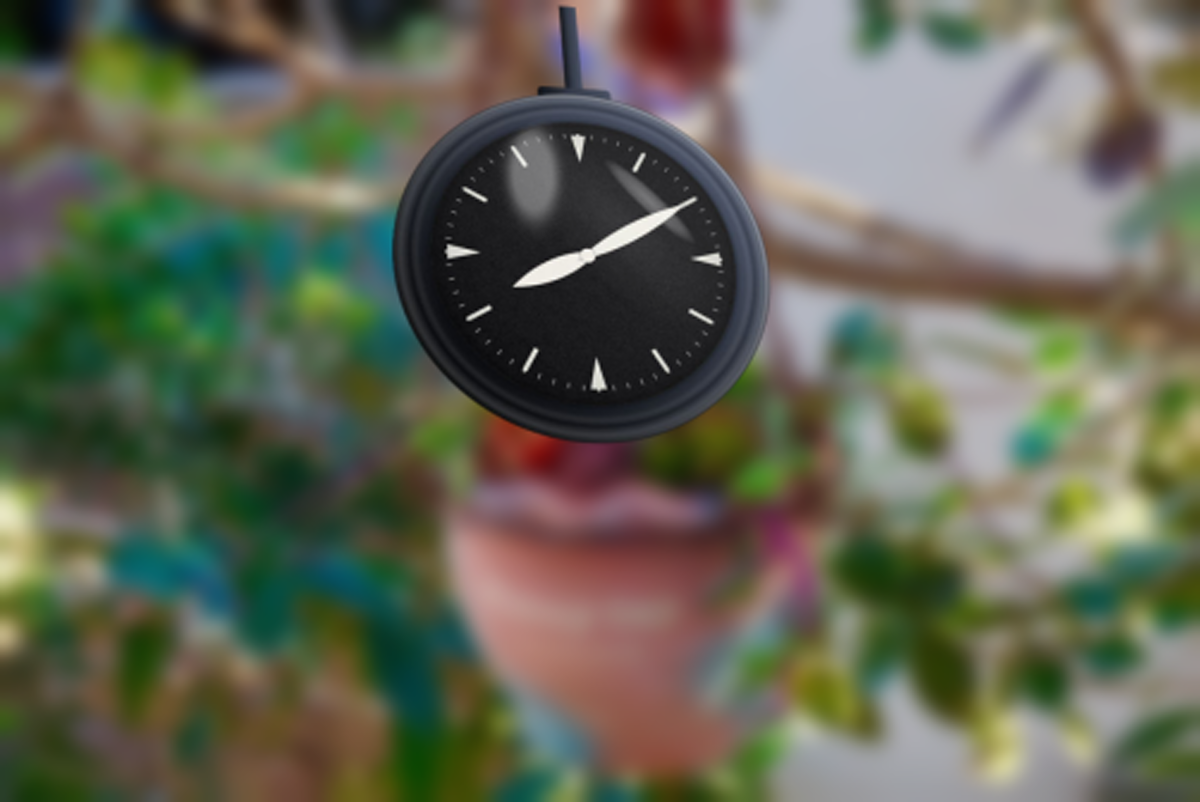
8:10
